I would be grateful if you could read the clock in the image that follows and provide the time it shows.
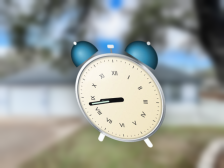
8:43
